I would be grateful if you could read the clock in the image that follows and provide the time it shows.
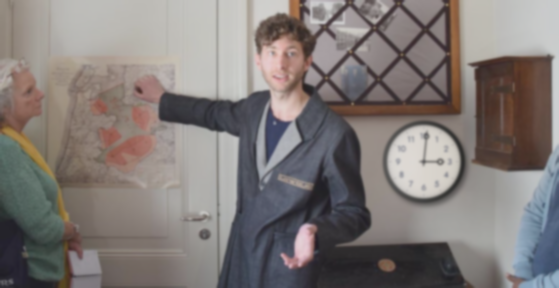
3:01
